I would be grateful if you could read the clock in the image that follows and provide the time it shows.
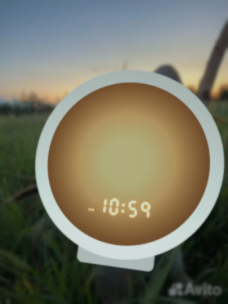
10:59
